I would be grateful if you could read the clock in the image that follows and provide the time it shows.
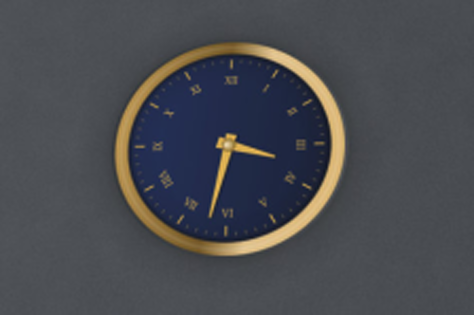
3:32
